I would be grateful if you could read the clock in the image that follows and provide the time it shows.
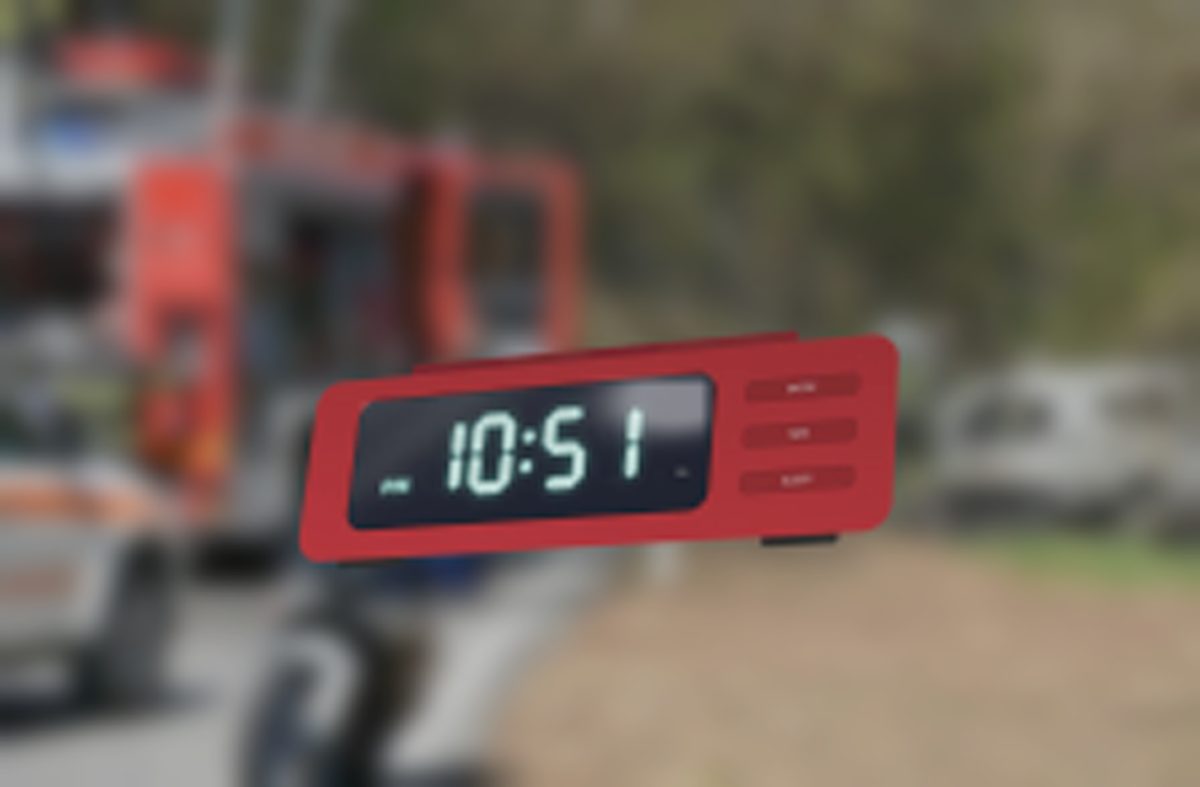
10:51
